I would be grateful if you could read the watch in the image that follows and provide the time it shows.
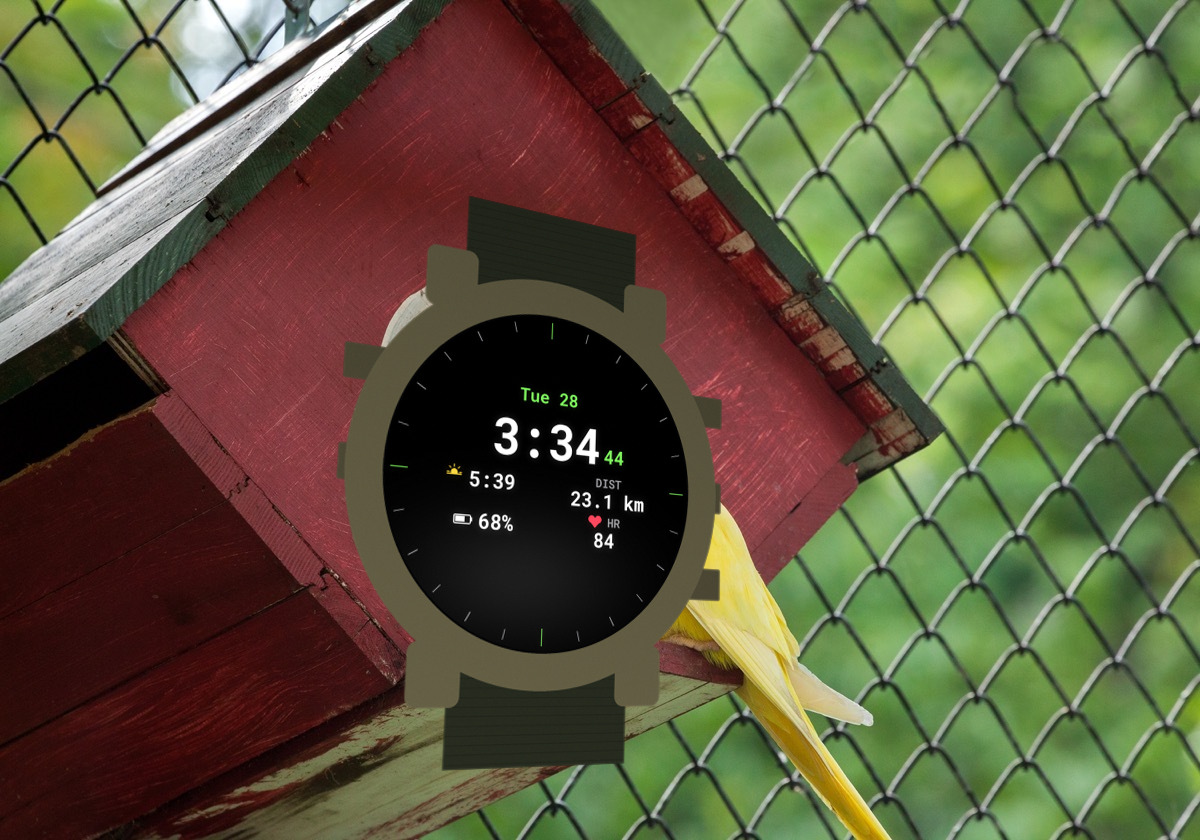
3:34:44
